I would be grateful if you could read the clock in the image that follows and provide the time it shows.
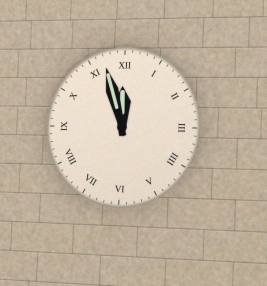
11:57
